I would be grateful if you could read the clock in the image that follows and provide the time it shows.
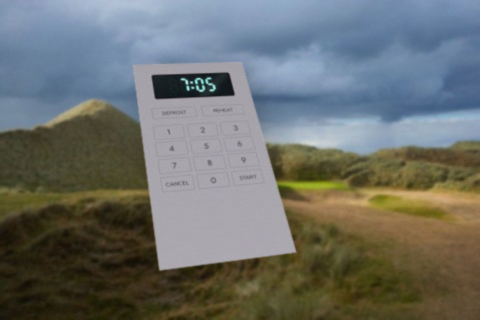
7:05
